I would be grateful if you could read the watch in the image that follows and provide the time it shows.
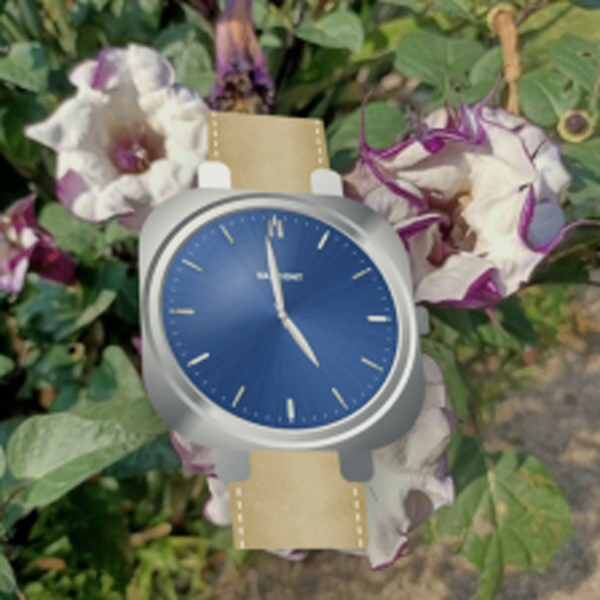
4:59
